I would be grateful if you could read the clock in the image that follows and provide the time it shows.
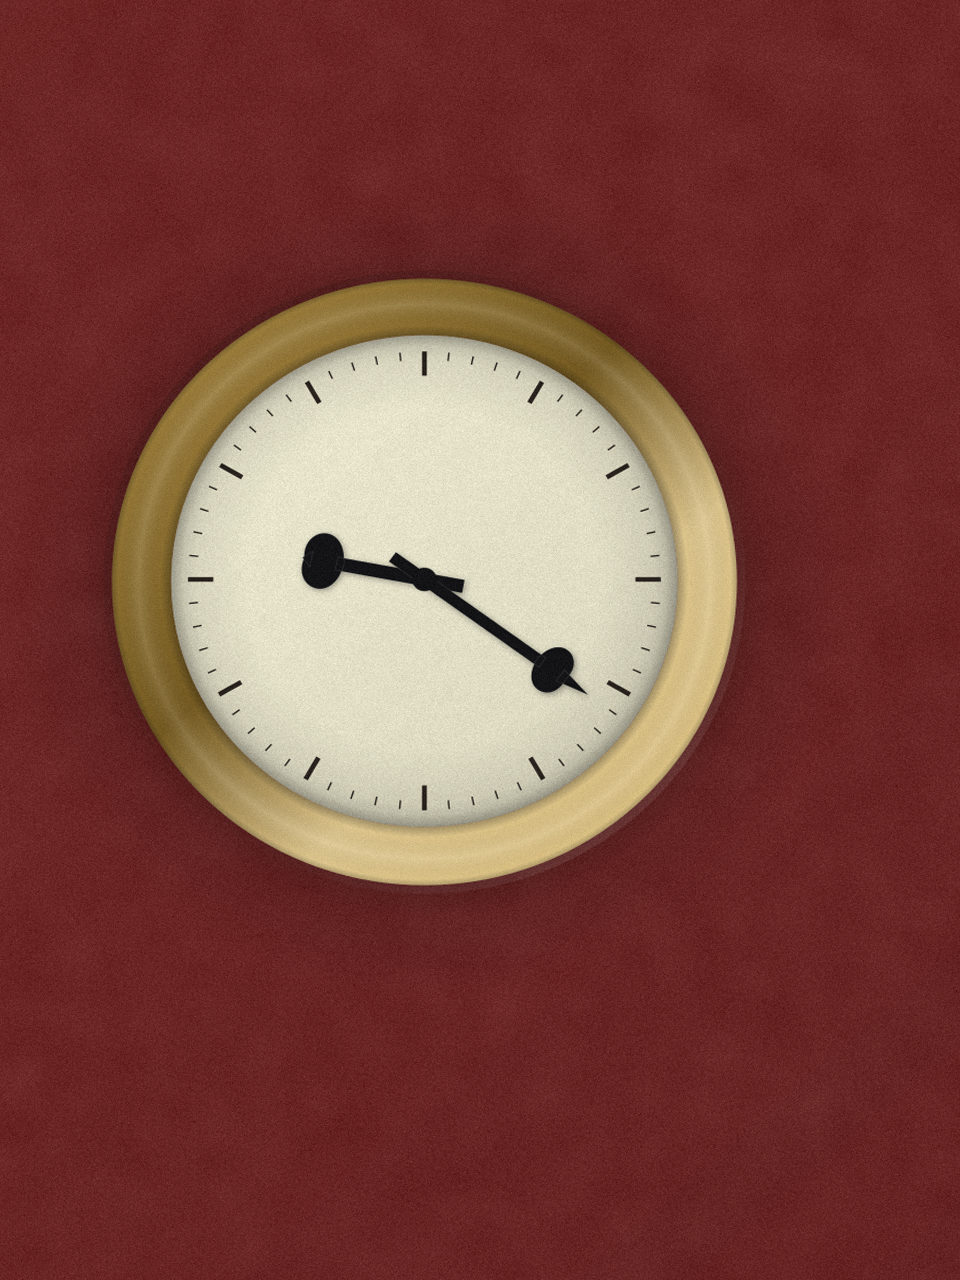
9:21
